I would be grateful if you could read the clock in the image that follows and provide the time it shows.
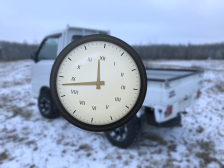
11:43
